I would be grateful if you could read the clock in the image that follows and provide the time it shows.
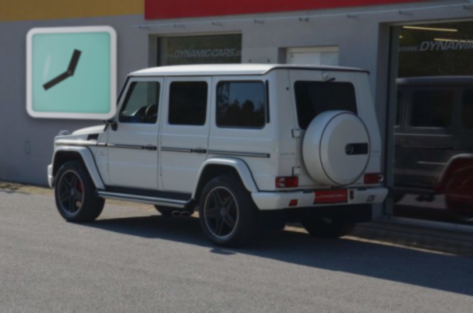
12:40
